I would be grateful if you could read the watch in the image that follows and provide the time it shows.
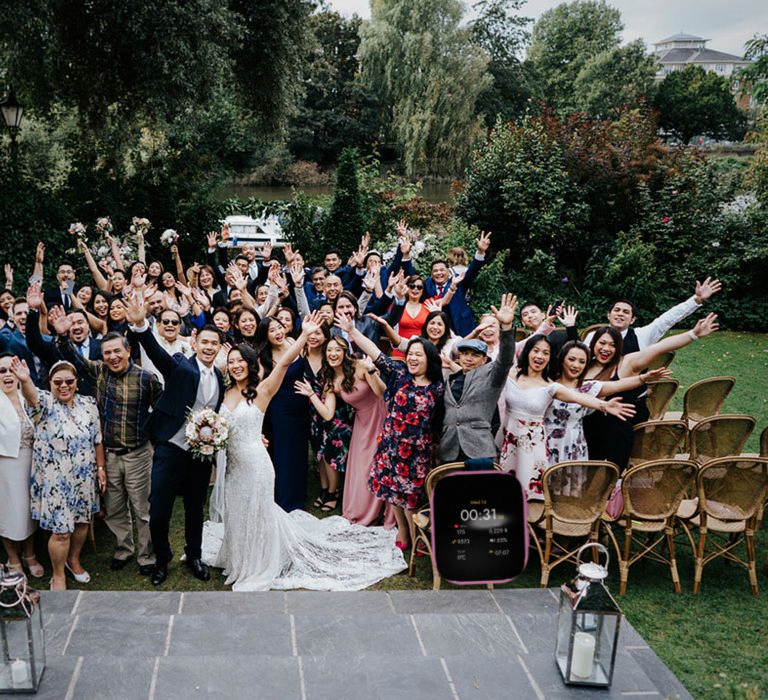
0:31
